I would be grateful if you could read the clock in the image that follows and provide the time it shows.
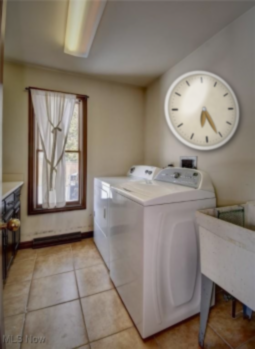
6:26
